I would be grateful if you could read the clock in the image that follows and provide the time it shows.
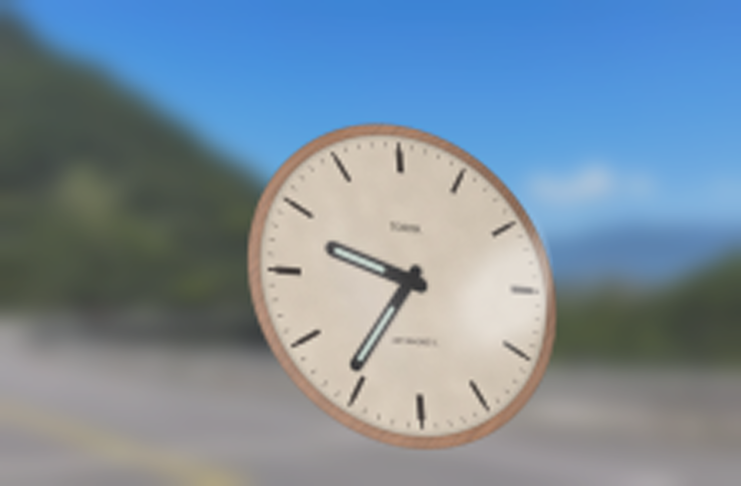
9:36
